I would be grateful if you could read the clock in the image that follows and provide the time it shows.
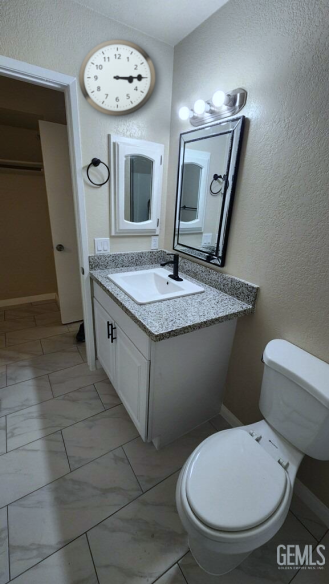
3:15
